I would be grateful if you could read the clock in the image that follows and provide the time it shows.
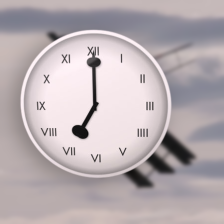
7:00
